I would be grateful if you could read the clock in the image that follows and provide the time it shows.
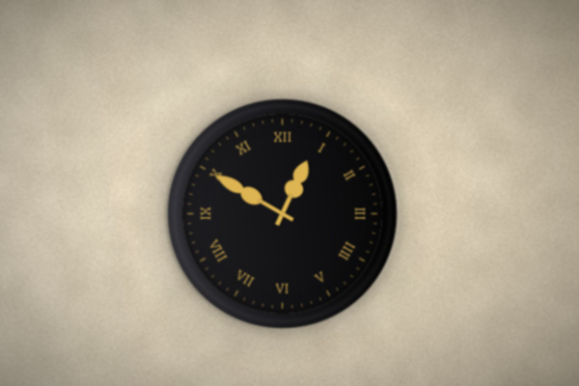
12:50
